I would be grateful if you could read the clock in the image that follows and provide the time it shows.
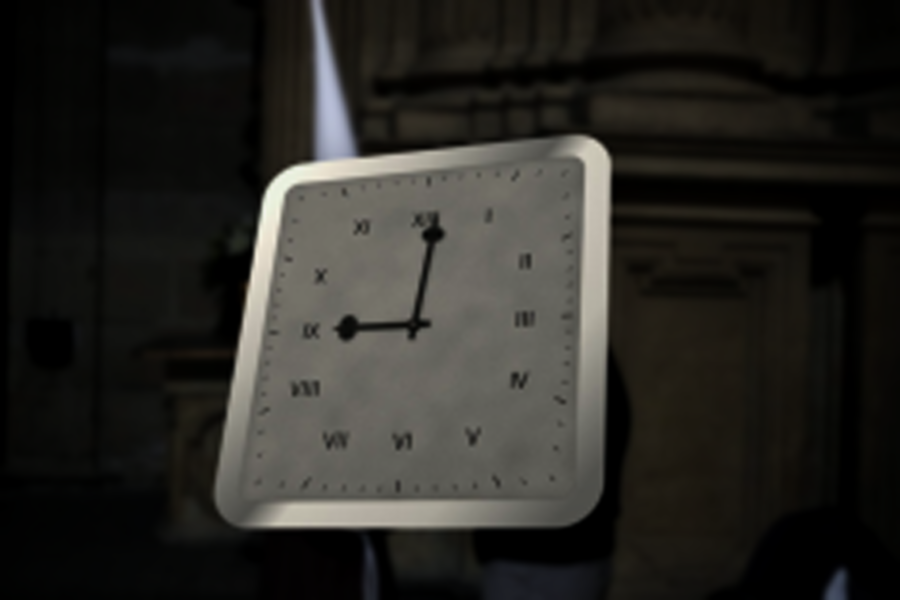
9:01
